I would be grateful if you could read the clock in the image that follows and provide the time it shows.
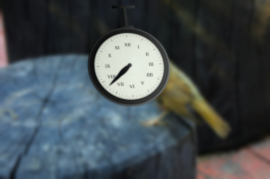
7:38
